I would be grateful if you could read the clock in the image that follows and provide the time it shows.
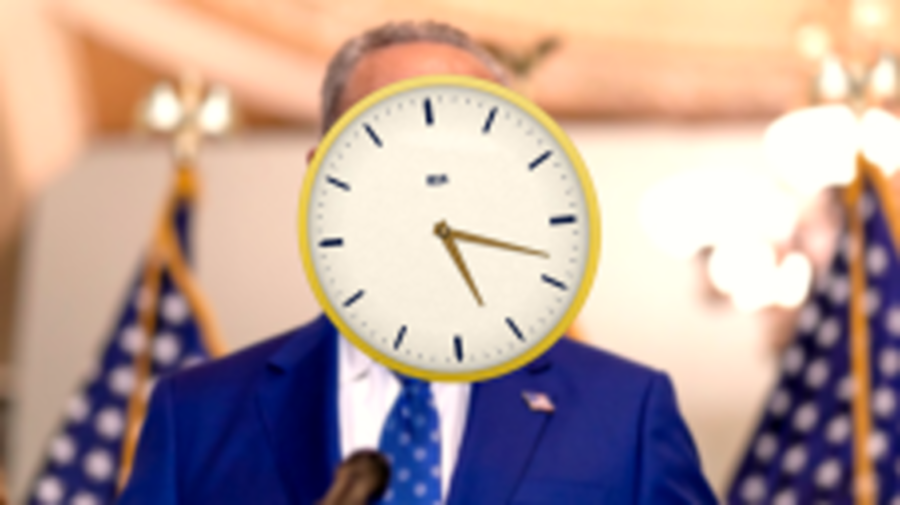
5:18
